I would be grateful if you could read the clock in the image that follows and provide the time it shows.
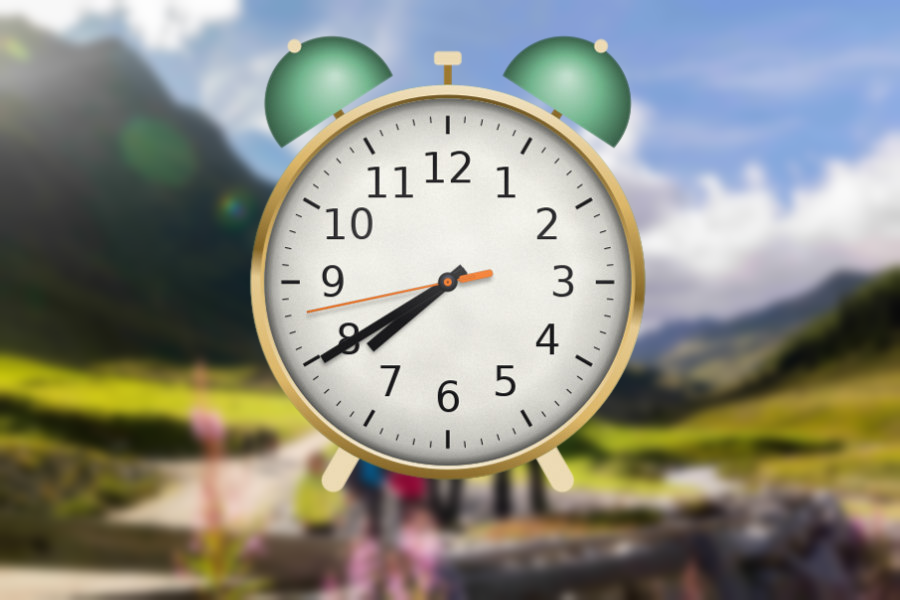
7:39:43
